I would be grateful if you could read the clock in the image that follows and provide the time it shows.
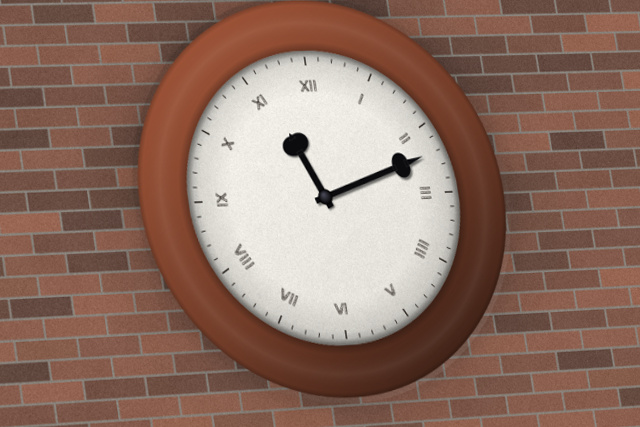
11:12
